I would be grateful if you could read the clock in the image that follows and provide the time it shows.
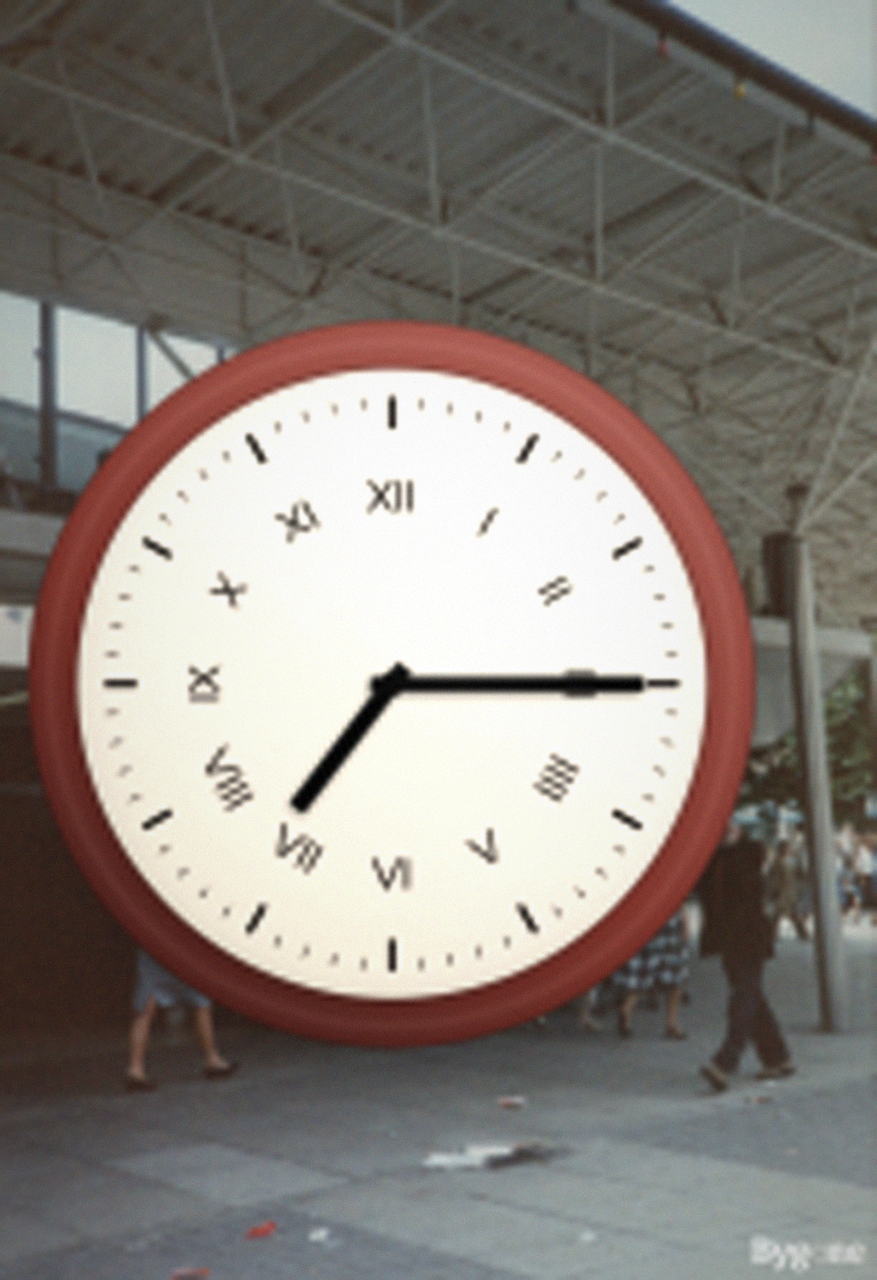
7:15
